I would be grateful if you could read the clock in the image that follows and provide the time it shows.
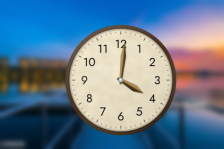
4:01
